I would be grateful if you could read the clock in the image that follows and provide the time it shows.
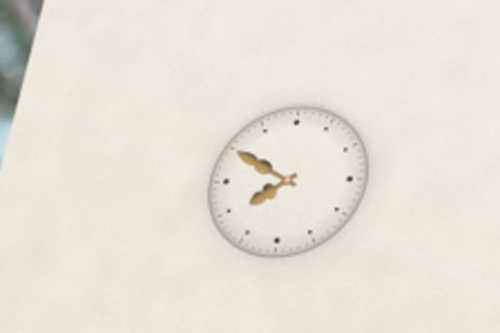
7:50
